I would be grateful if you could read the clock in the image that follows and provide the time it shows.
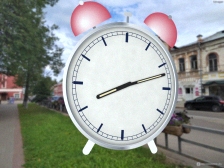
8:12
